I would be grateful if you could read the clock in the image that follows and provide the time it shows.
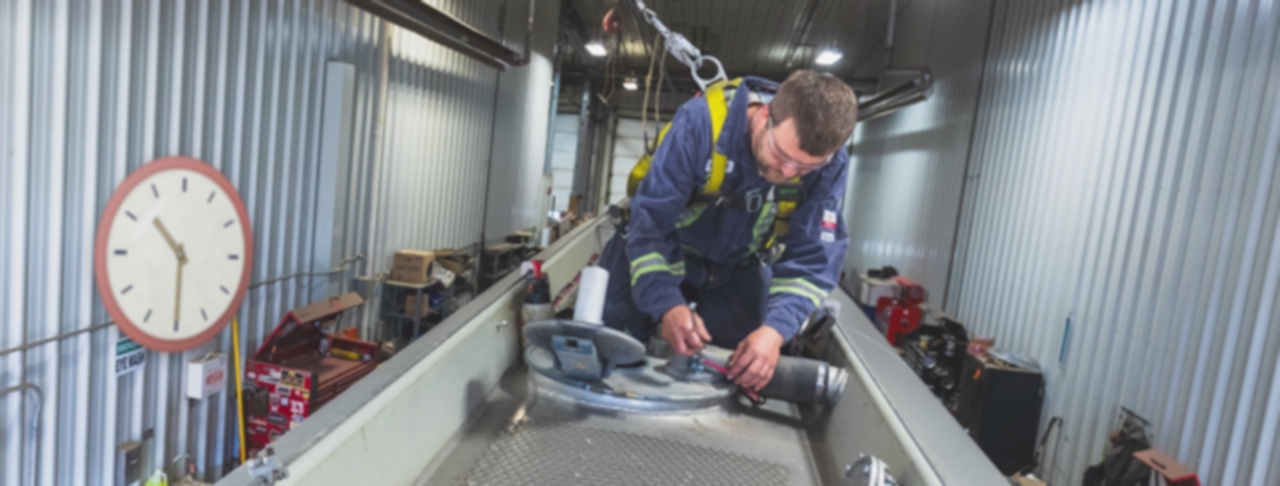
10:30
